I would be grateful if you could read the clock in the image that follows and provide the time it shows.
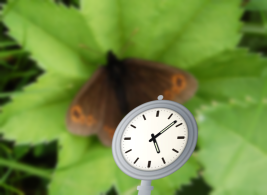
5:08
